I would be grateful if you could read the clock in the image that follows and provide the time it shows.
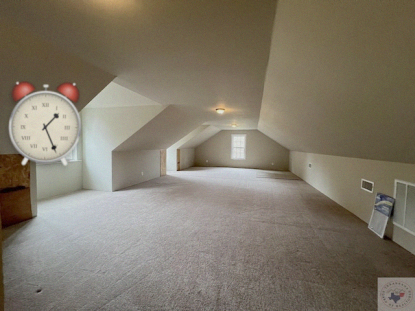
1:26
